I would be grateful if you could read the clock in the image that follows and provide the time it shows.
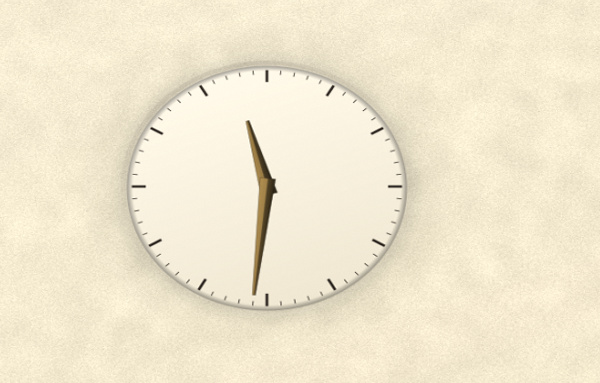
11:31
